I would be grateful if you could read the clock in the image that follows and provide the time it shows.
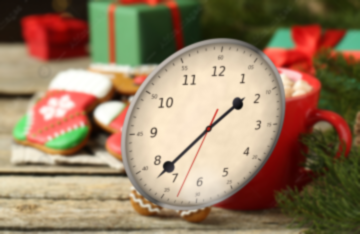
1:37:33
